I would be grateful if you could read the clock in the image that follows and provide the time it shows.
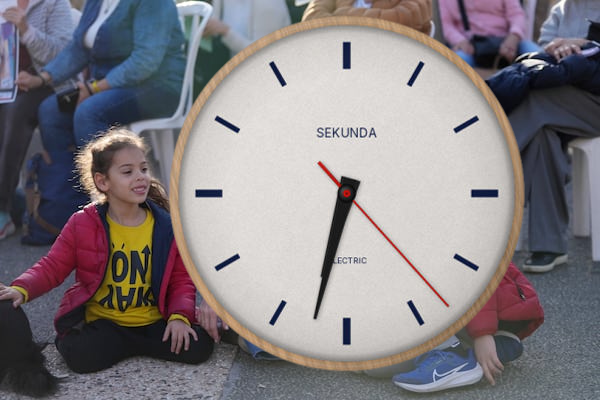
6:32:23
